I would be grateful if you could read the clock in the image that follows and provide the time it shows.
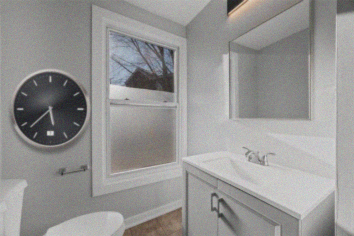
5:38
